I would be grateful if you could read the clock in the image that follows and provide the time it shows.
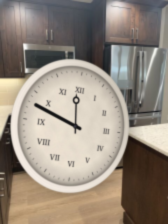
11:48
